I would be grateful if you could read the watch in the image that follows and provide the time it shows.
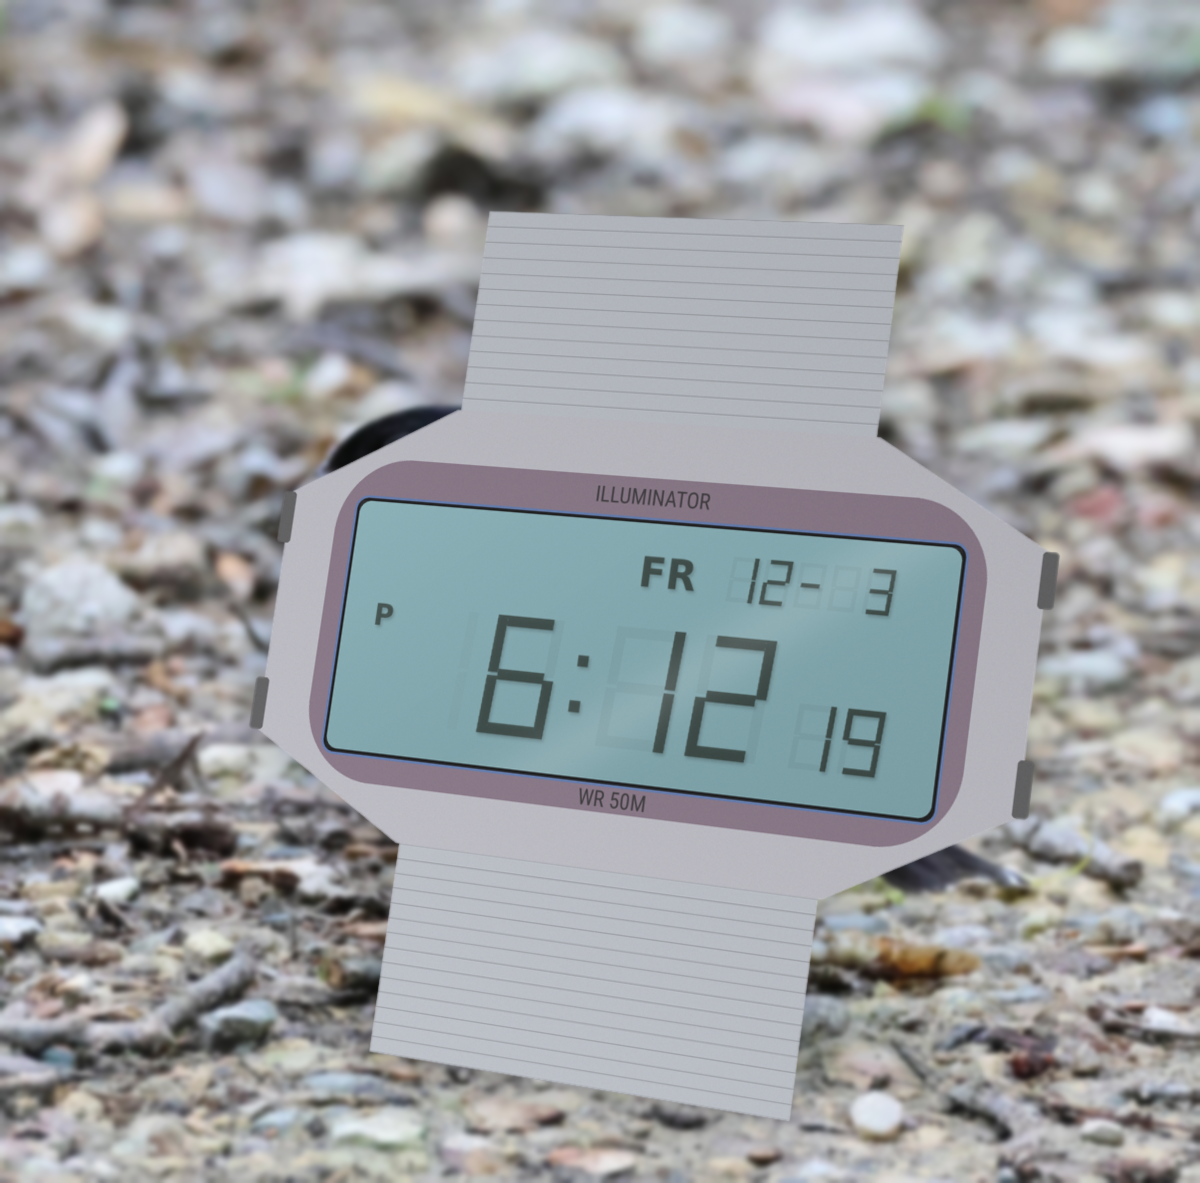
6:12:19
